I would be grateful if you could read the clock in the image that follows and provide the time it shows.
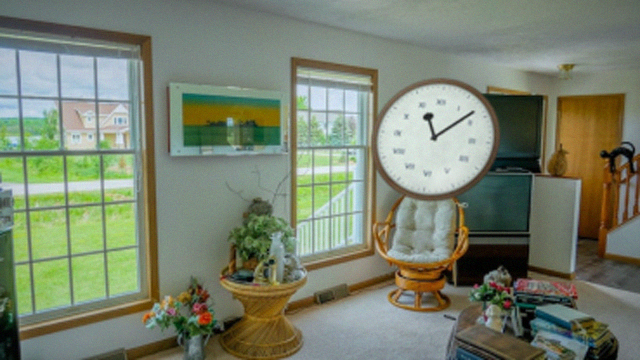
11:08
